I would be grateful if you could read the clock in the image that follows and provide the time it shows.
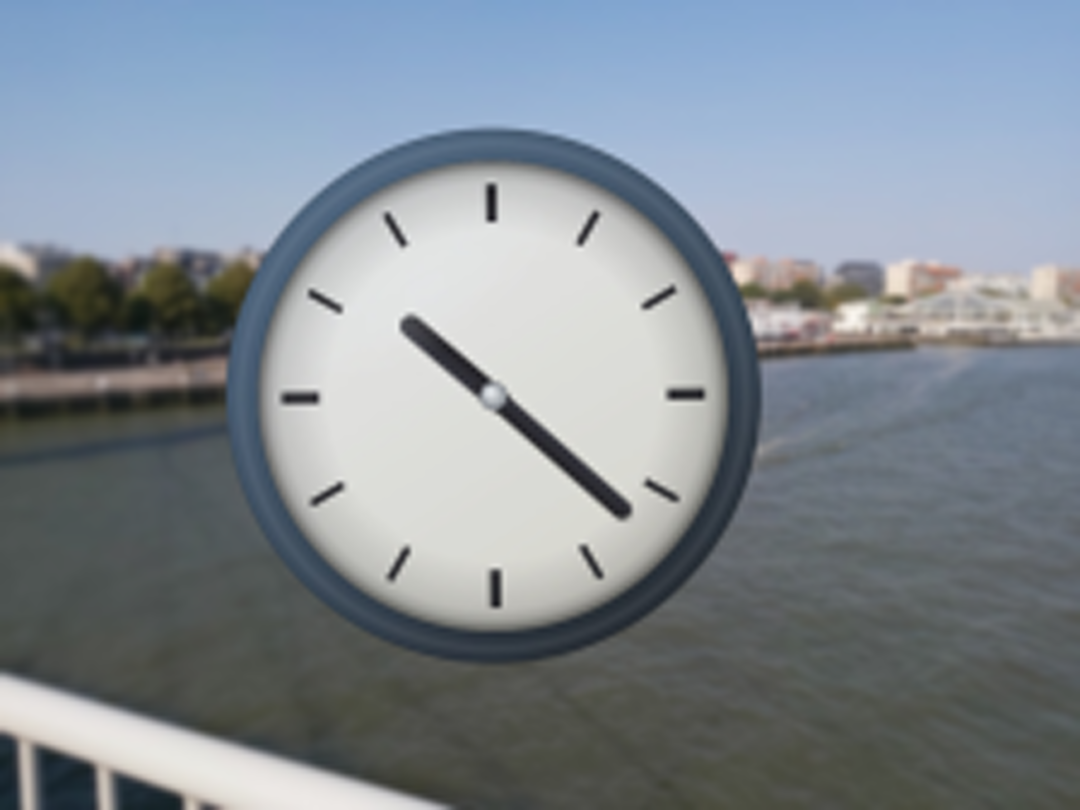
10:22
